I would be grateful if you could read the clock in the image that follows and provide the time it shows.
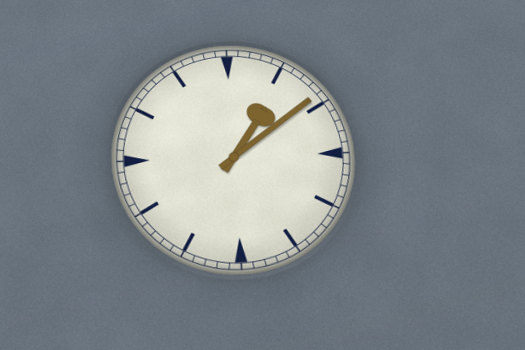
1:09
